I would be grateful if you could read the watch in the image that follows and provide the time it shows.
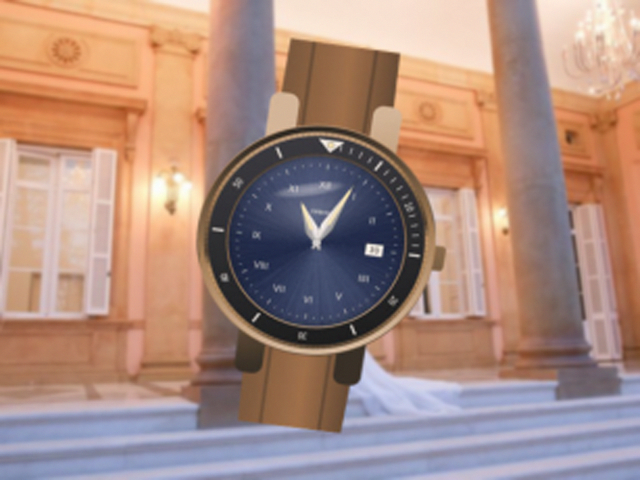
11:04
